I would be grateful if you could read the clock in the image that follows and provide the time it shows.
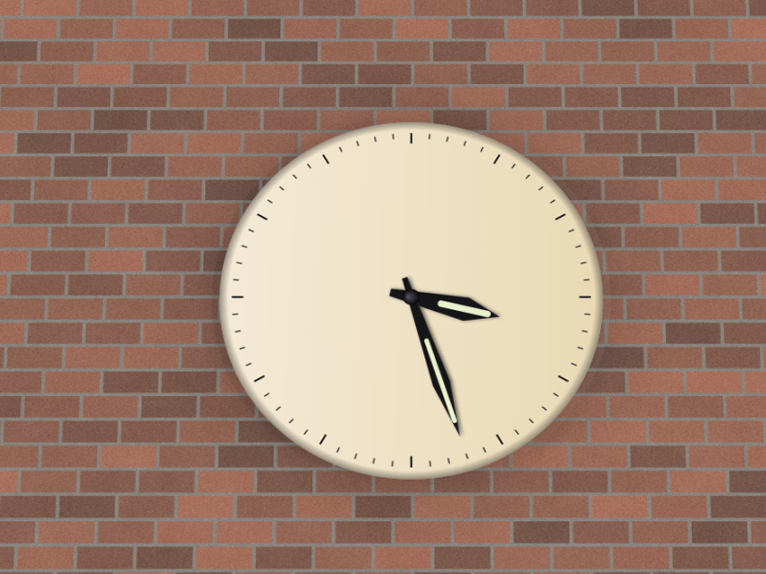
3:27
